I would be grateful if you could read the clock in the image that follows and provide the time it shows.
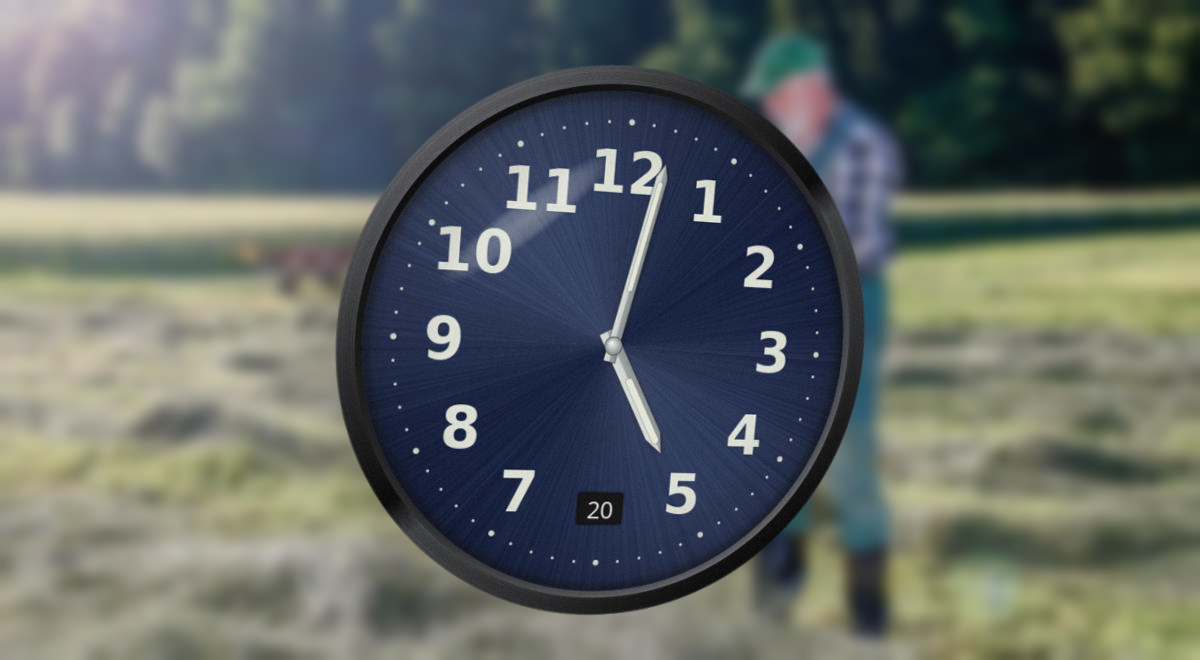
5:02
